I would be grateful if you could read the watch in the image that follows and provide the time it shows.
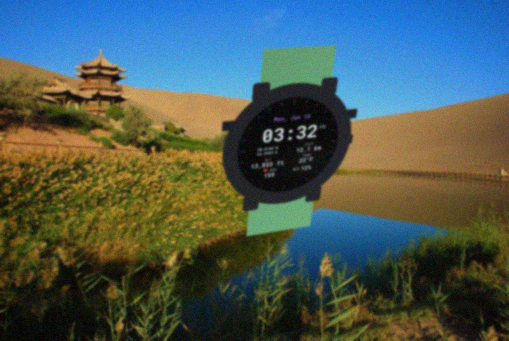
3:32
